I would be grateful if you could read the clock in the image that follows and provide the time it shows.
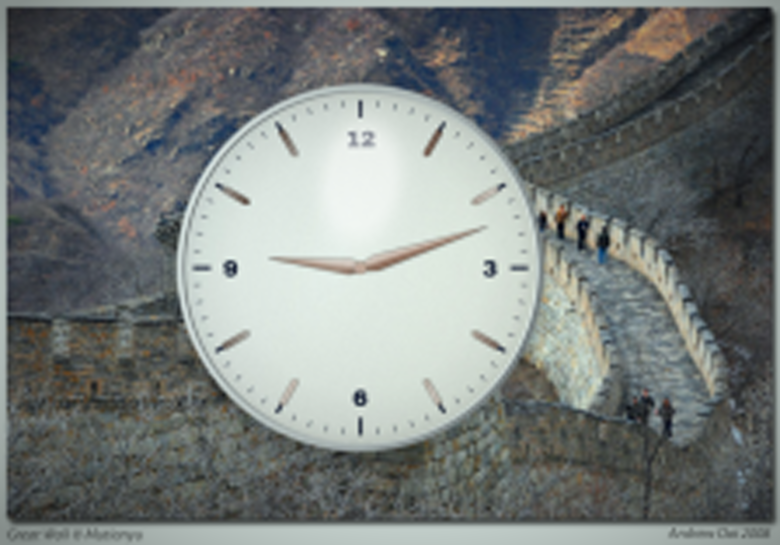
9:12
